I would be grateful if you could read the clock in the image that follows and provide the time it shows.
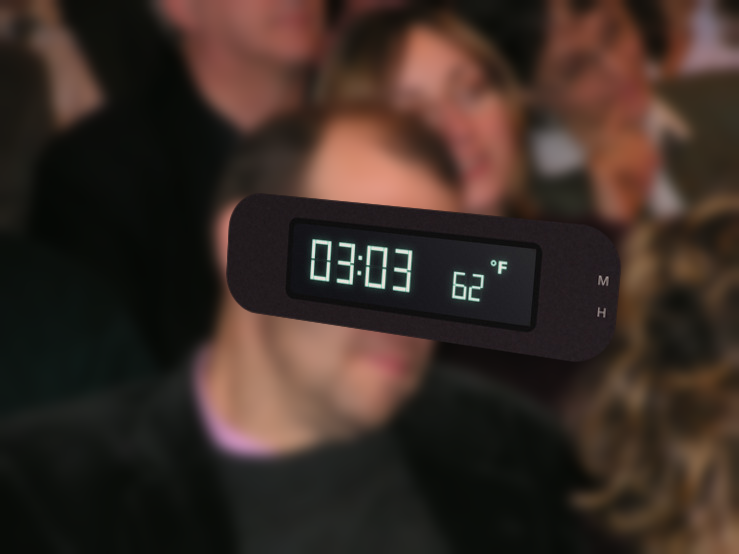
3:03
